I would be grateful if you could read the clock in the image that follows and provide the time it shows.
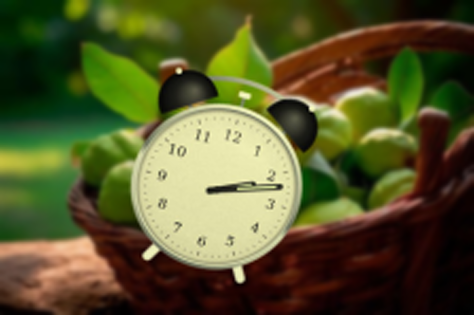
2:12
